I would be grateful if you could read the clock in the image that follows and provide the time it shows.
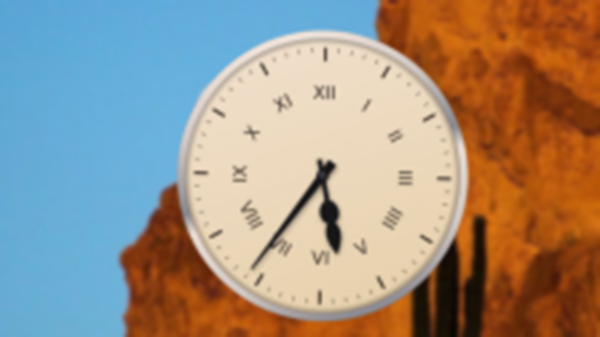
5:36
